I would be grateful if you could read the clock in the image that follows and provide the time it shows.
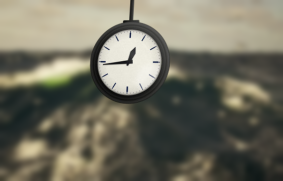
12:44
